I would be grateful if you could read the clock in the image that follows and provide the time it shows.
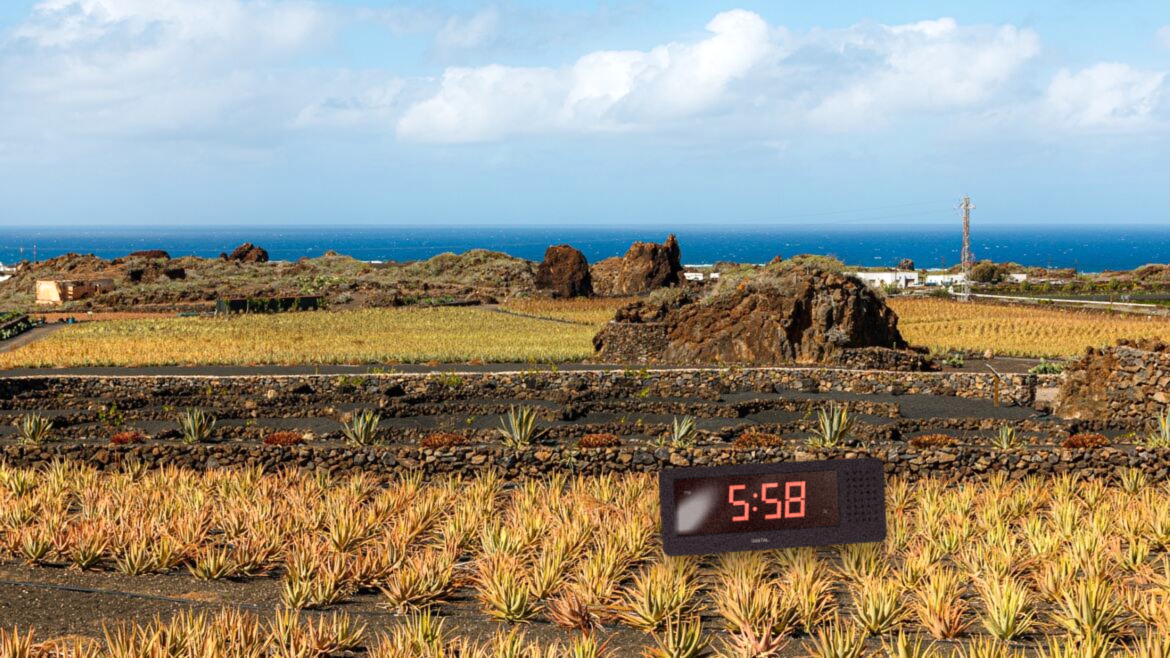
5:58
